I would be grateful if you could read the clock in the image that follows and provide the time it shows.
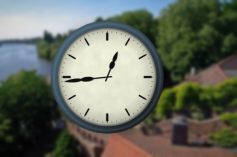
12:44
